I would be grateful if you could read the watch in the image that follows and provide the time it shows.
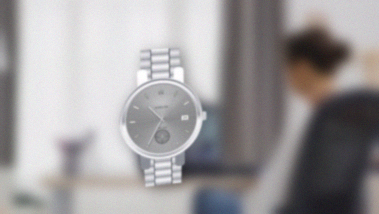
10:35
